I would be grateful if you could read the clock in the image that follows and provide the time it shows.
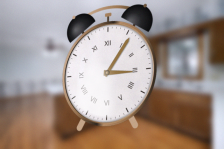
3:06
